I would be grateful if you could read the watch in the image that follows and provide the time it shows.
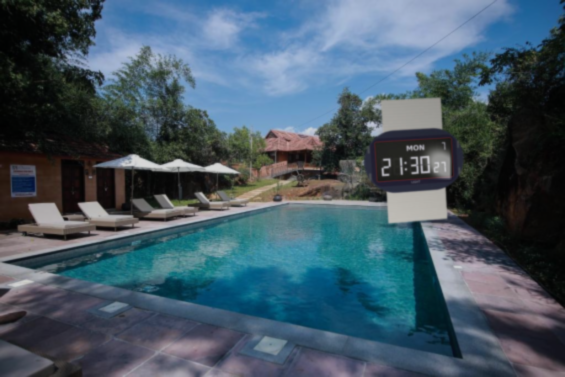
21:30:27
